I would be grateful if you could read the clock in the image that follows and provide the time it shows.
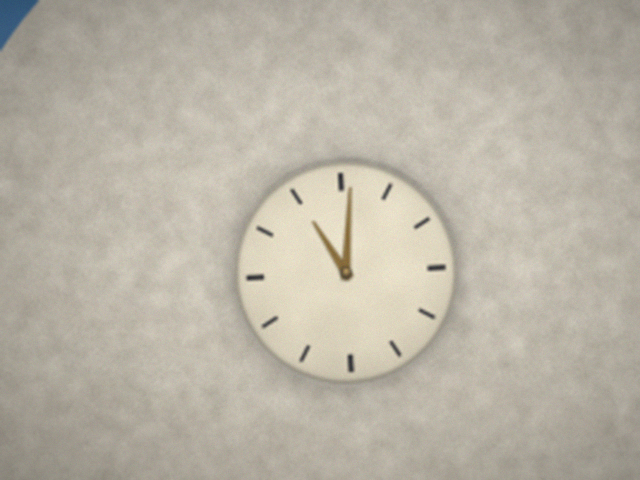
11:01
